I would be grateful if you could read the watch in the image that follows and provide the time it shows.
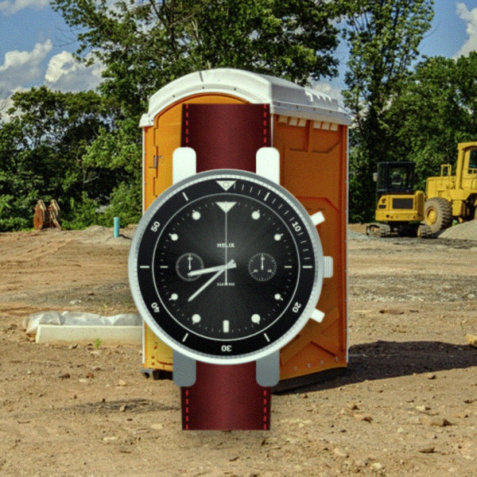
8:38
